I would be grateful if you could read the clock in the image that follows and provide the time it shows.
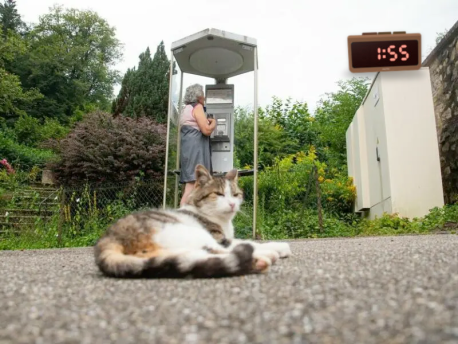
1:55
